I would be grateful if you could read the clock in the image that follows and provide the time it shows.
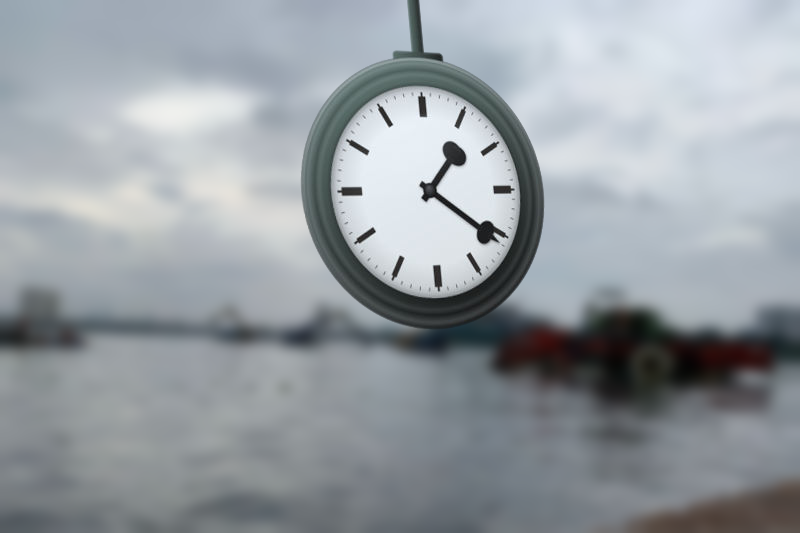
1:21
